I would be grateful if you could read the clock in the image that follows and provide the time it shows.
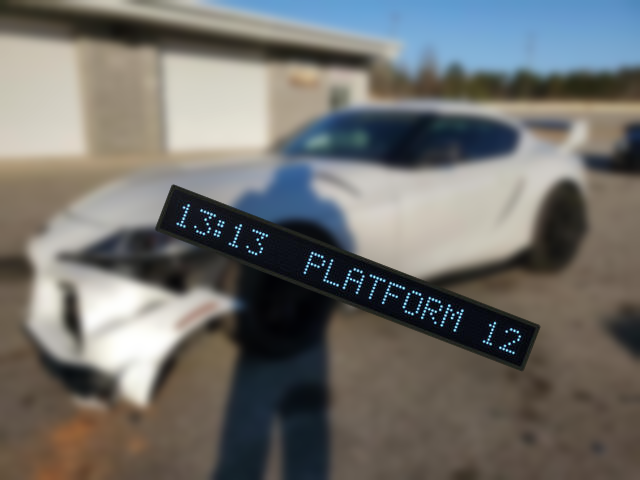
13:13
